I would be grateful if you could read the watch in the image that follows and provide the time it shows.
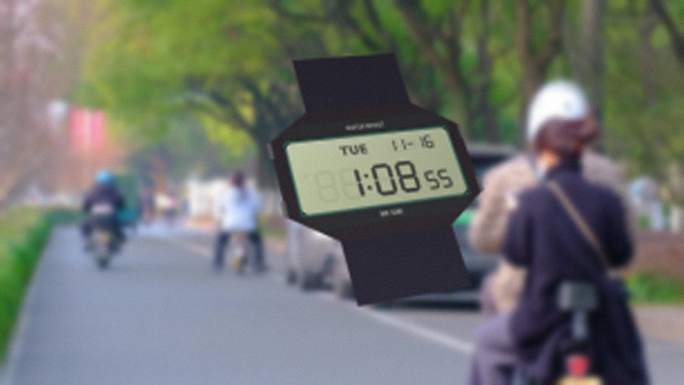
1:08:55
